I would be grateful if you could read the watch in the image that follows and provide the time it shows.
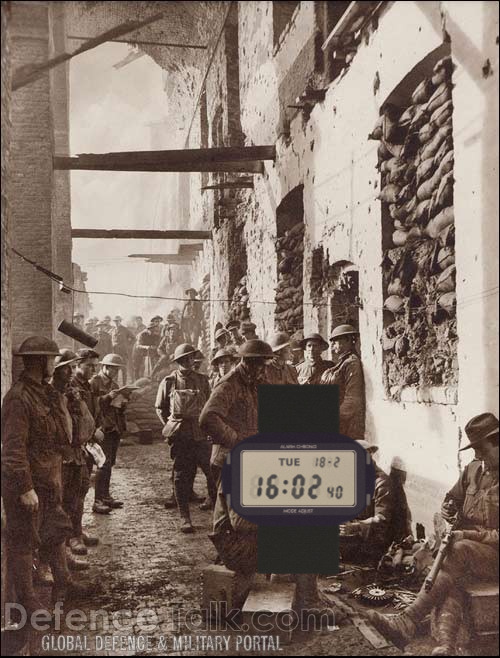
16:02:40
